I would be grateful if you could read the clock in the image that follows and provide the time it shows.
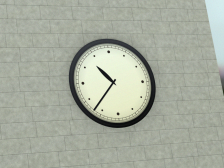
10:37
